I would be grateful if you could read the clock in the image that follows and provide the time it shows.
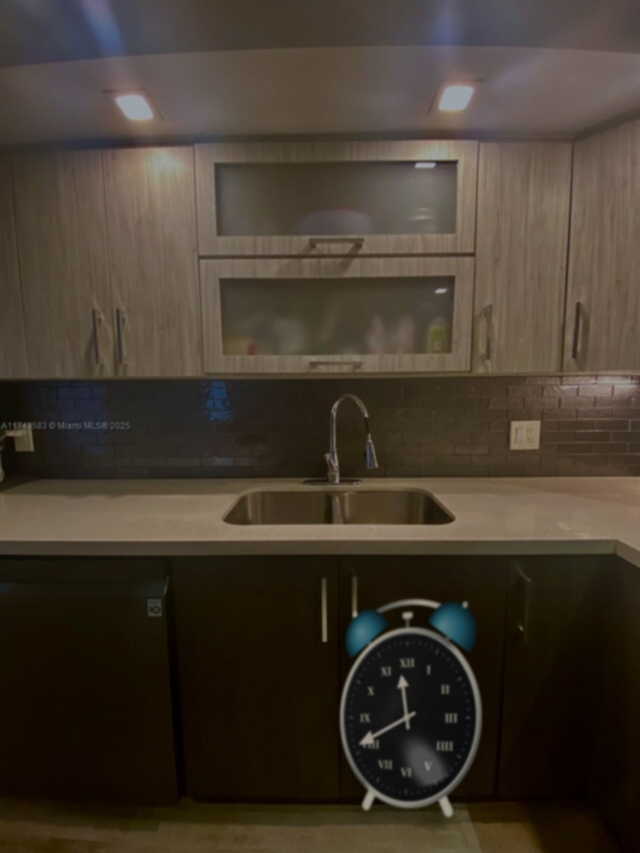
11:41
